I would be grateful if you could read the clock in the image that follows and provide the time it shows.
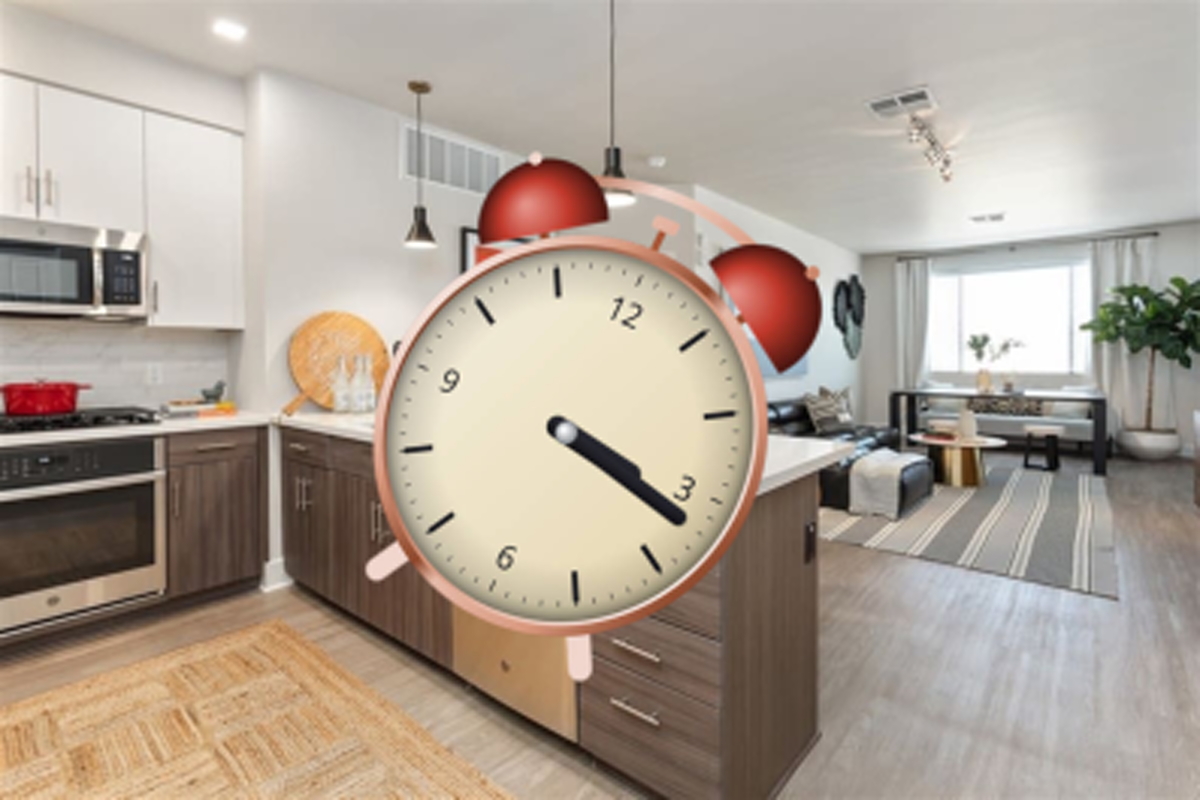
3:17
